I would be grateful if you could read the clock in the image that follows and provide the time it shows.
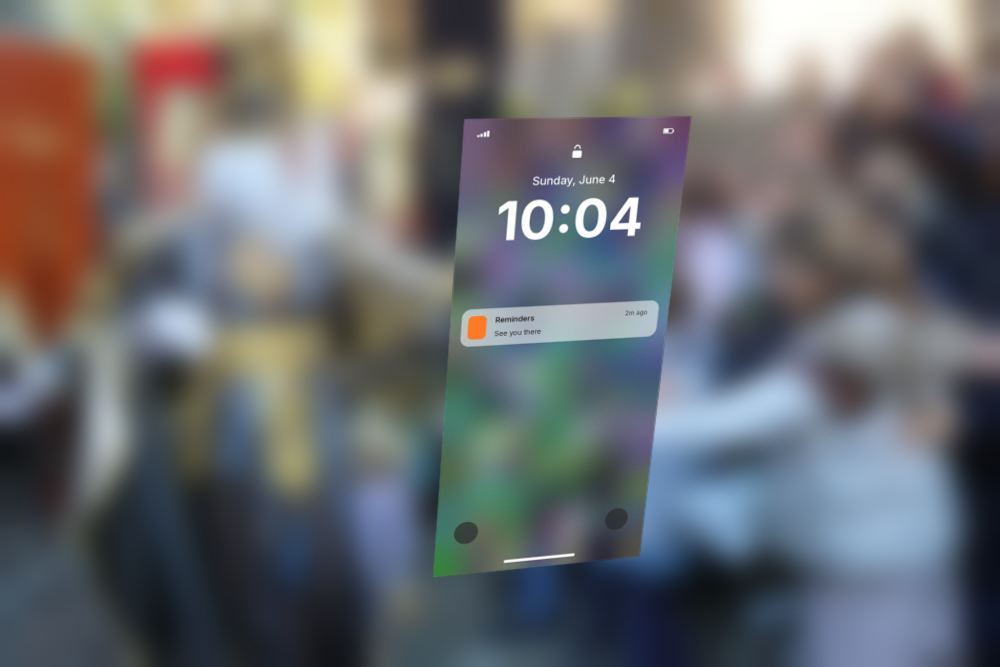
10:04
